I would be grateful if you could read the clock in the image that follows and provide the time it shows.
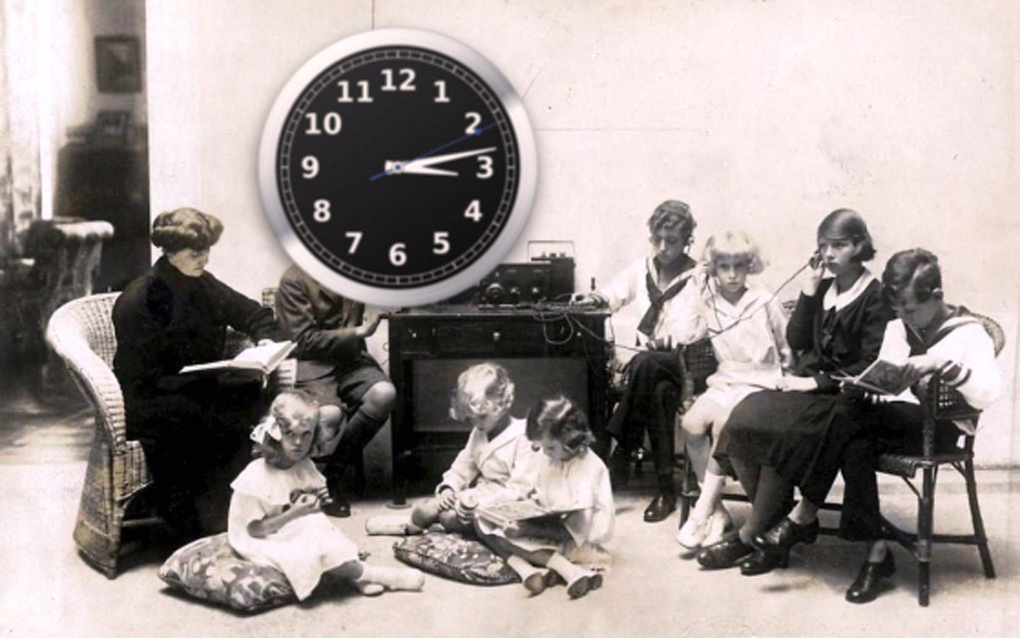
3:13:11
